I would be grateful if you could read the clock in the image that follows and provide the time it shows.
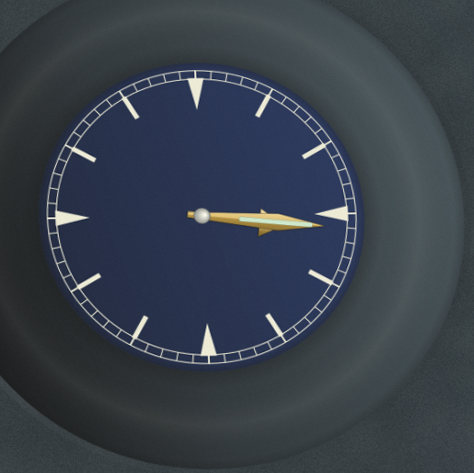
3:16
